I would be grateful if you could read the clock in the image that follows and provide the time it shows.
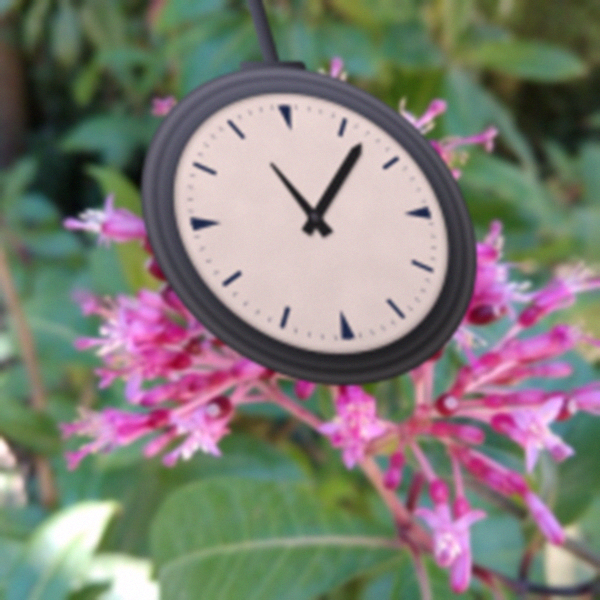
11:07
